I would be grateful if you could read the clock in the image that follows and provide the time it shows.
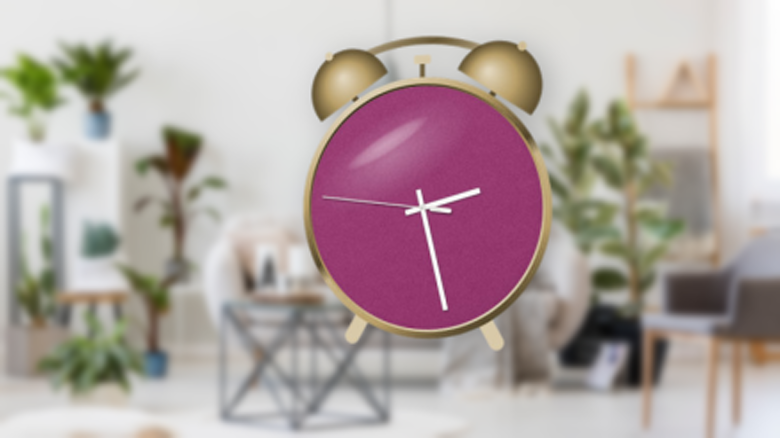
2:27:46
